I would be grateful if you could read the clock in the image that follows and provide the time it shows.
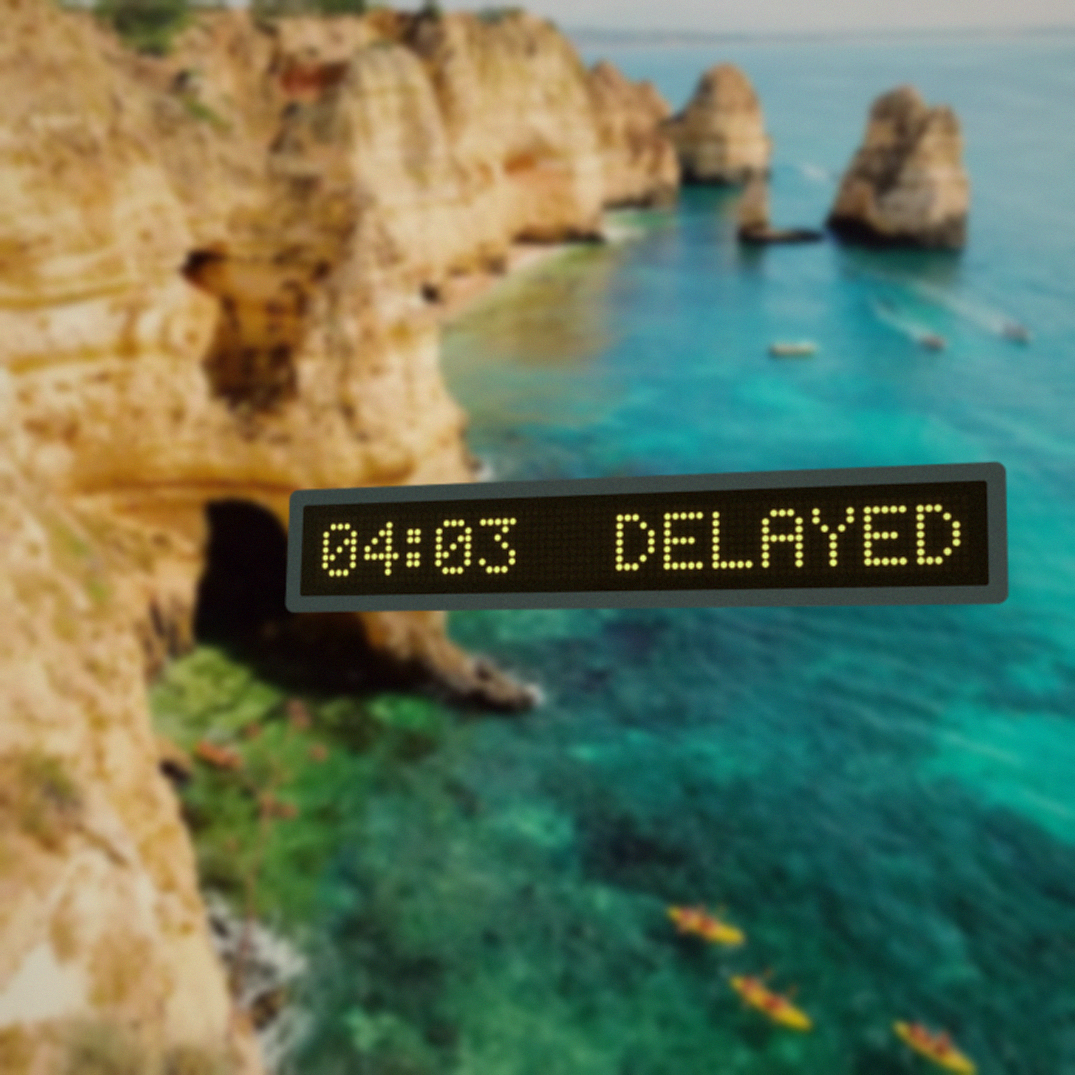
4:03
